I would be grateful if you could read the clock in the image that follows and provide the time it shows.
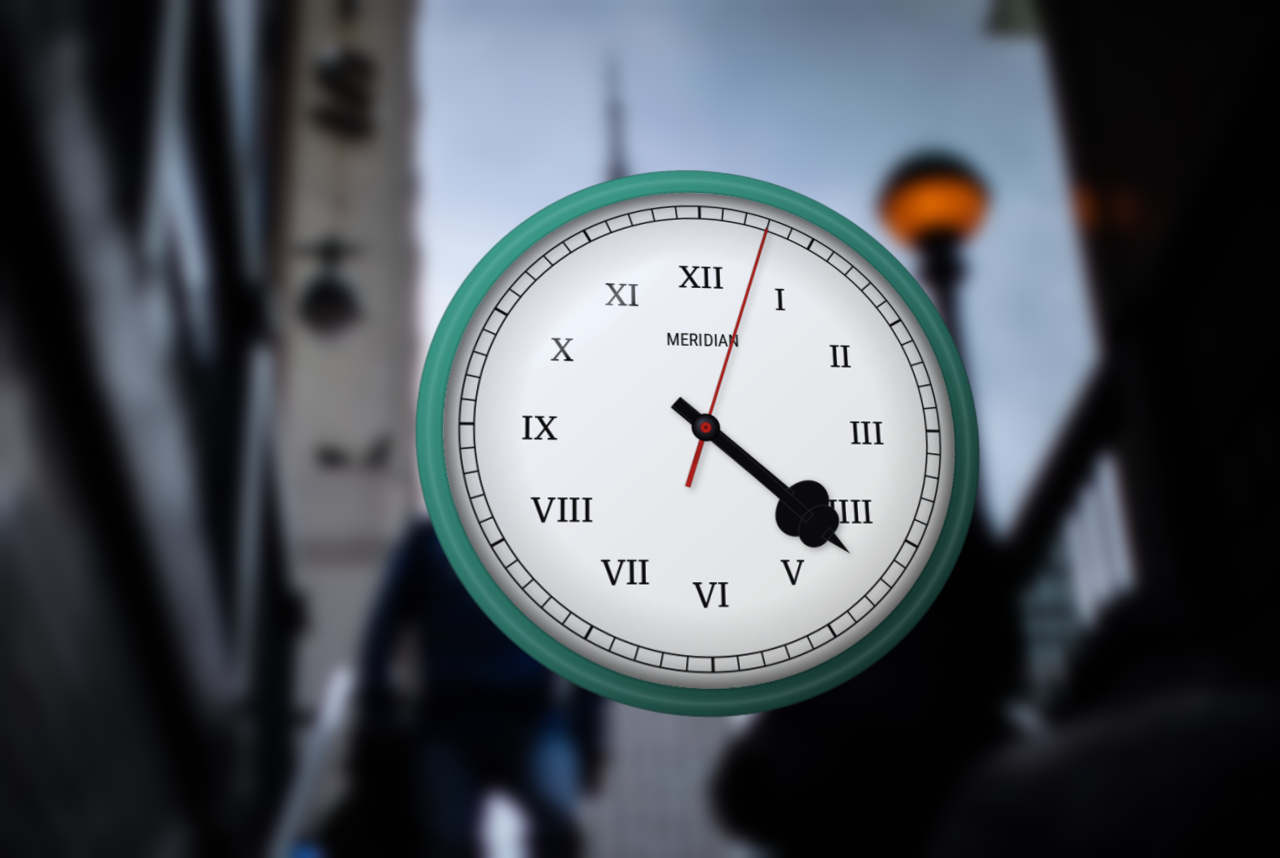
4:22:03
